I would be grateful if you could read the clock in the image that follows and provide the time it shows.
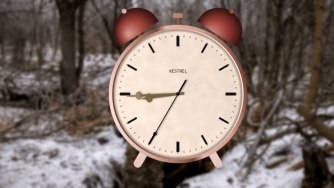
8:44:35
